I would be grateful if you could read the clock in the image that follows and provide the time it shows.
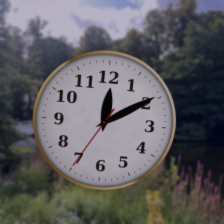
12:09:35
